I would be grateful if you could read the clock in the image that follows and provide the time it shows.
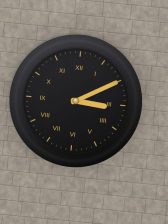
3:10
